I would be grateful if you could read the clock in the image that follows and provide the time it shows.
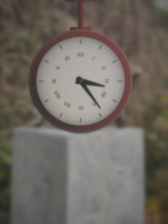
3:24
